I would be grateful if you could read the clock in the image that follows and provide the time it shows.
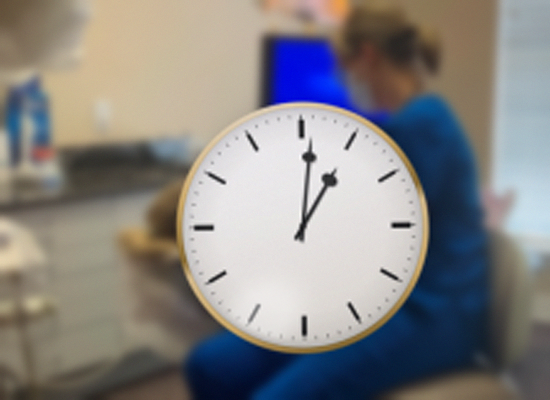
1:01
